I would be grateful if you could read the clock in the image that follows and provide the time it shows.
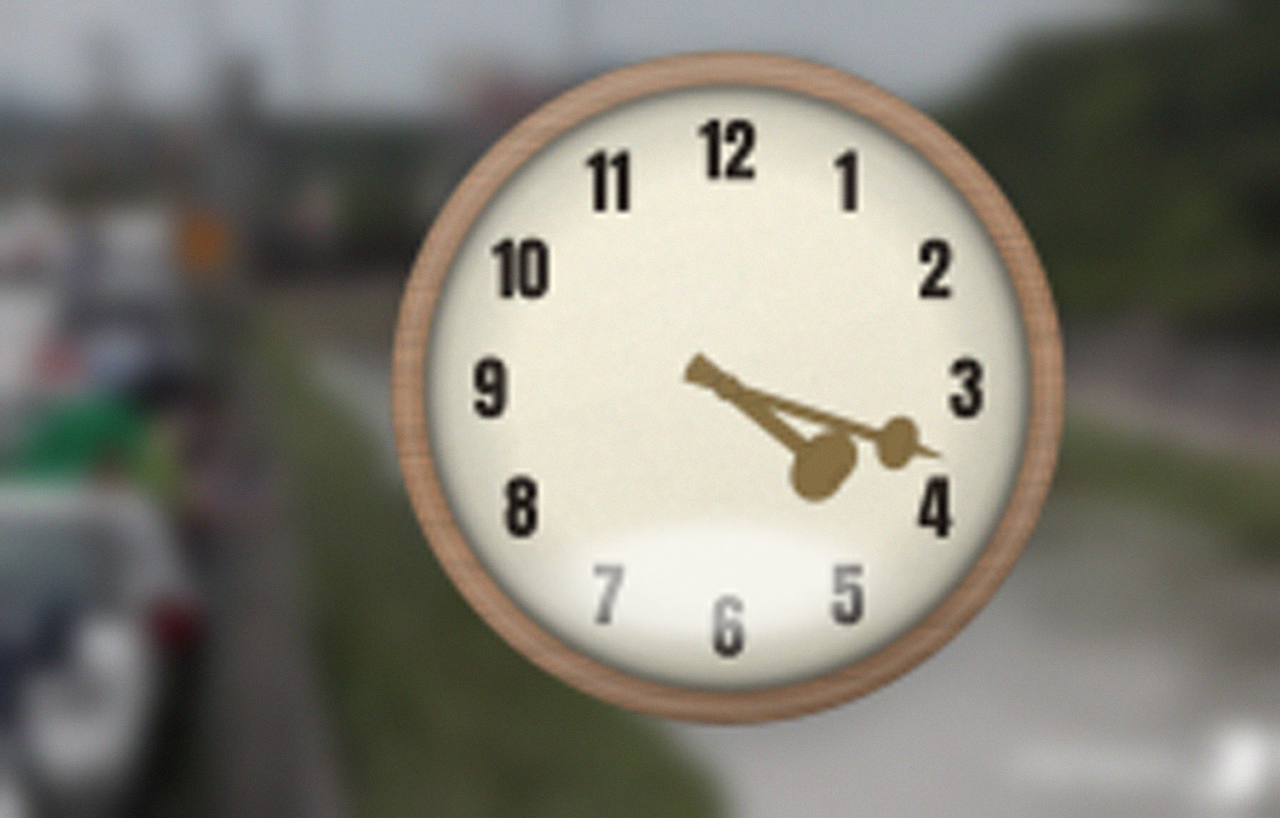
4:18
